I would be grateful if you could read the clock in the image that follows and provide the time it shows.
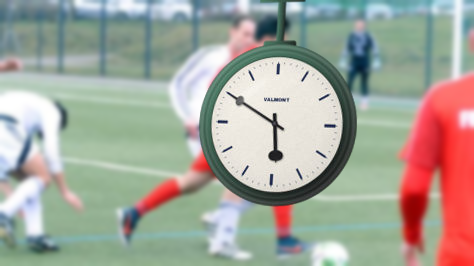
5:50
